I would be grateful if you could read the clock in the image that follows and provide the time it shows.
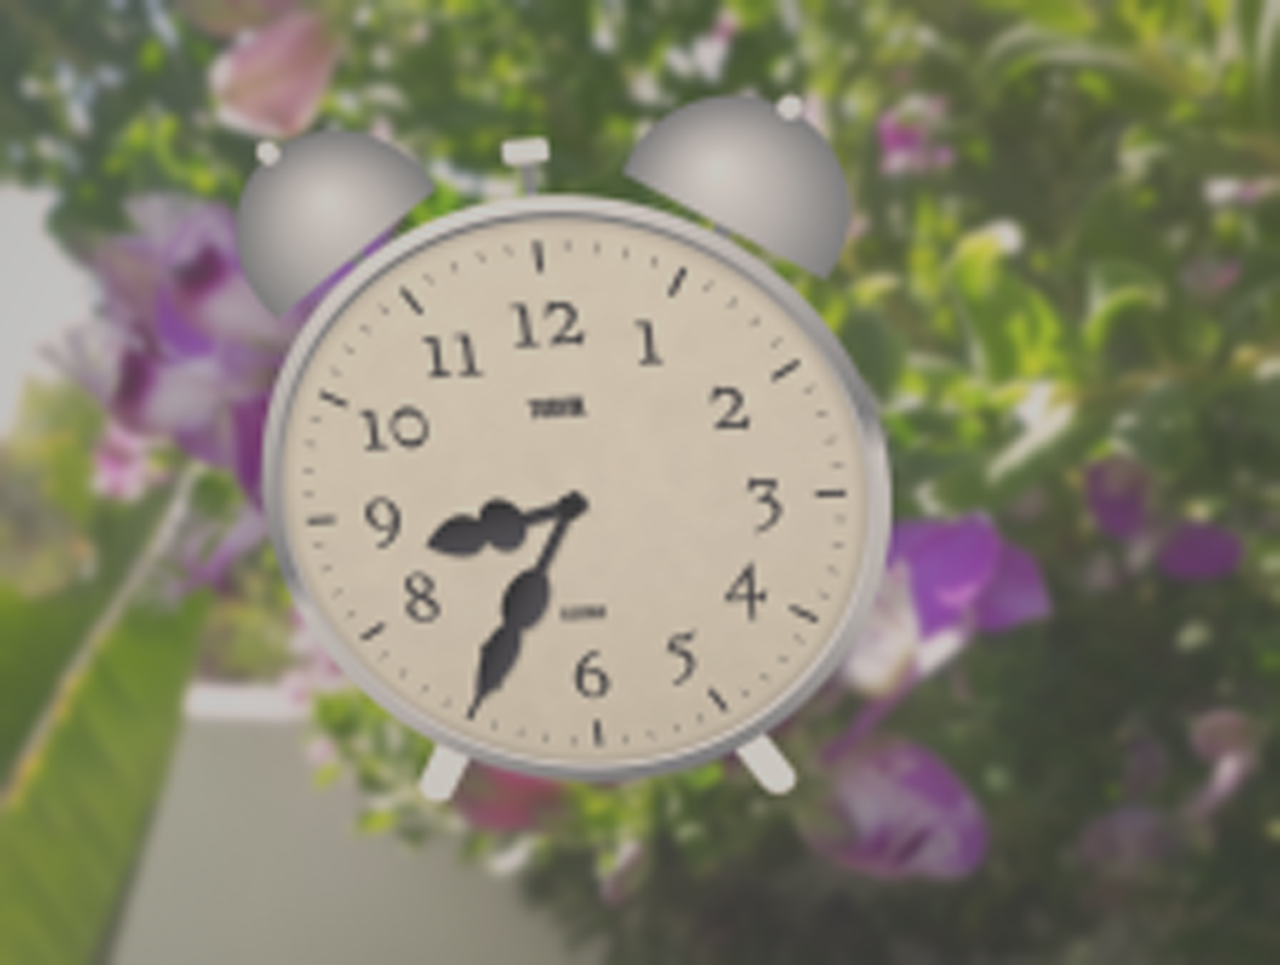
8:35
